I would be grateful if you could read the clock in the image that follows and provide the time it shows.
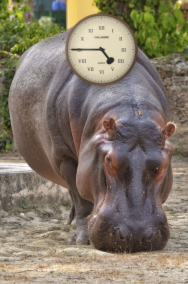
4:45
